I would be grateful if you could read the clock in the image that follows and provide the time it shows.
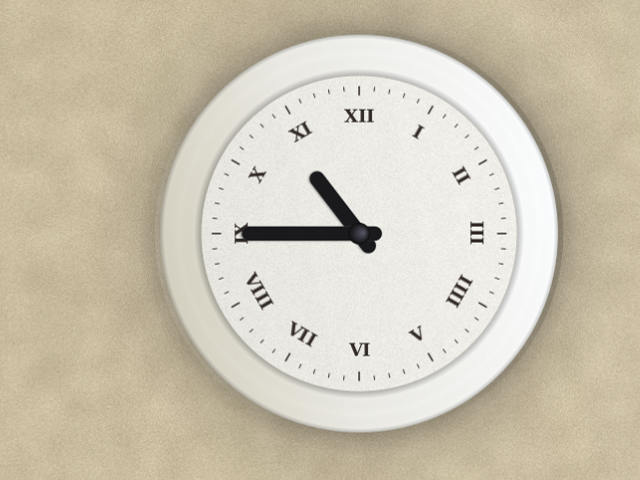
10:45
